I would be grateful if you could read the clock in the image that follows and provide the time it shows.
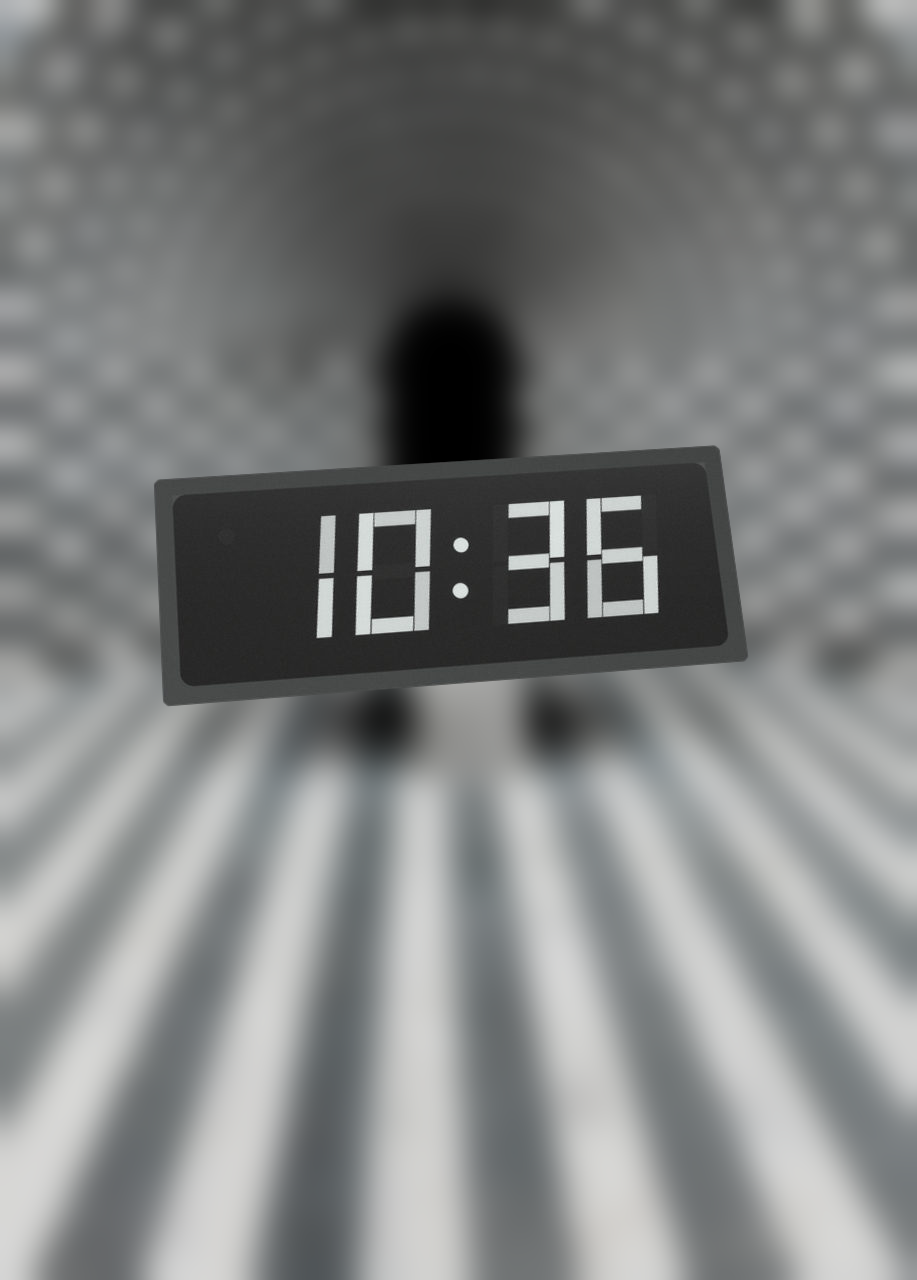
10:36
